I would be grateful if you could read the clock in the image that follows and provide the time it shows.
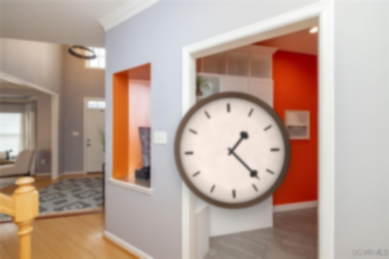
1:23
